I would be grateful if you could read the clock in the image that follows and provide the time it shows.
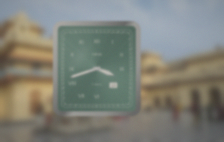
3:42
